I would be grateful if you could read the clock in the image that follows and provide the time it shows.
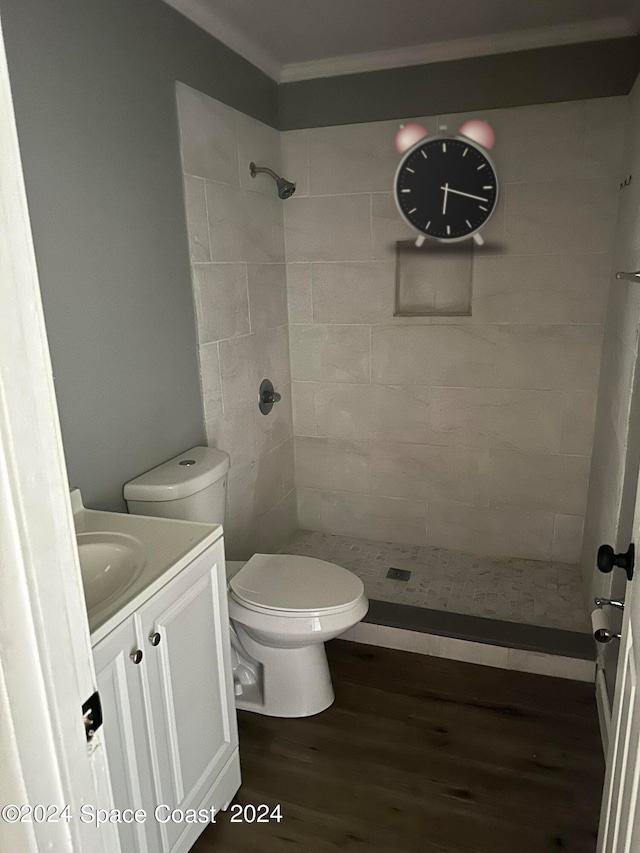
6:18
